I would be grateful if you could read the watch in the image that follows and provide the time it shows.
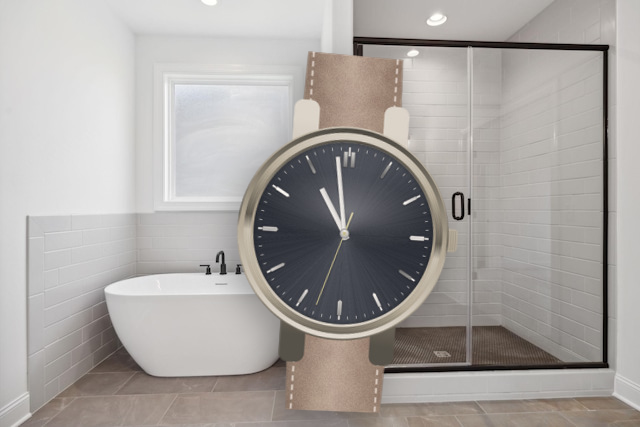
10:58:33
